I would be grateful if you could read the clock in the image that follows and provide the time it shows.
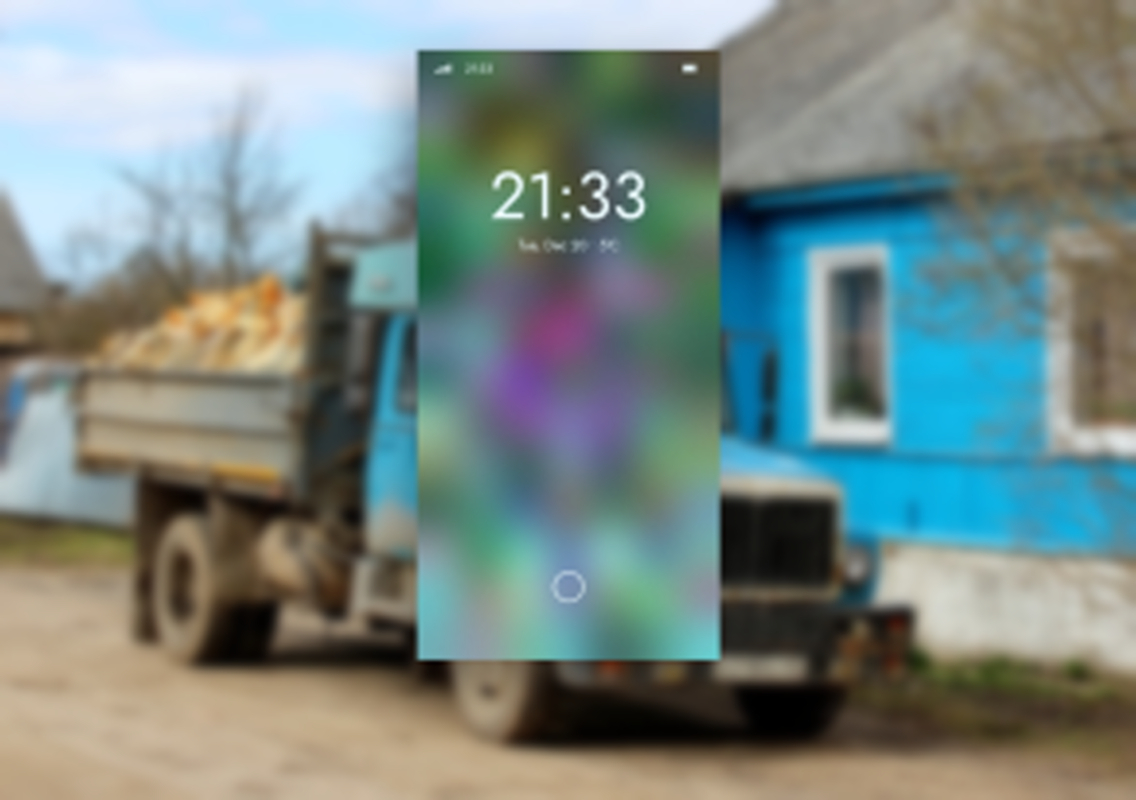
21:33
